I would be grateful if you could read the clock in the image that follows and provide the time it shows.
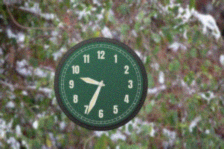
9:34
